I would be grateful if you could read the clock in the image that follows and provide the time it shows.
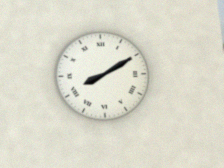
8:10
